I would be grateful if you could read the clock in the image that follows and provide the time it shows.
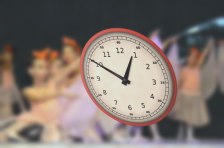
12:50
